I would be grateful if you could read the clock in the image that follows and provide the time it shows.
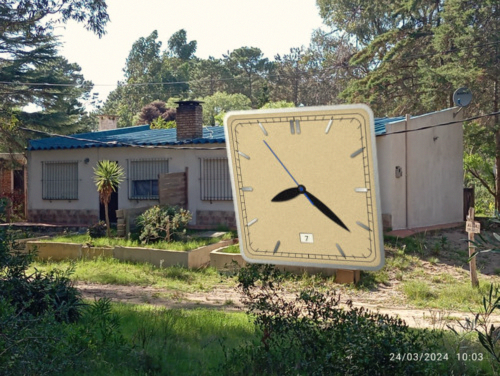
8:21:54
